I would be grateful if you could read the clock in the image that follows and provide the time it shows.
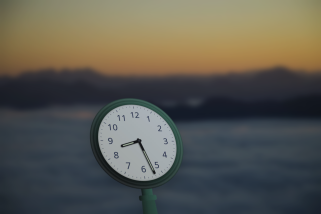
8:27
